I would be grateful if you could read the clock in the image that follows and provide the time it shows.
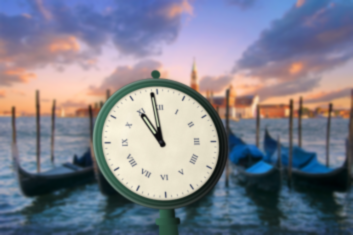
10:59
